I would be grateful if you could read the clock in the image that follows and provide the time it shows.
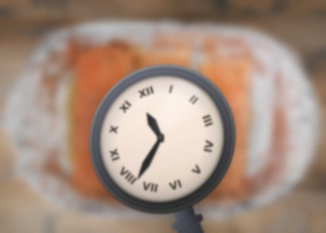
11:38
